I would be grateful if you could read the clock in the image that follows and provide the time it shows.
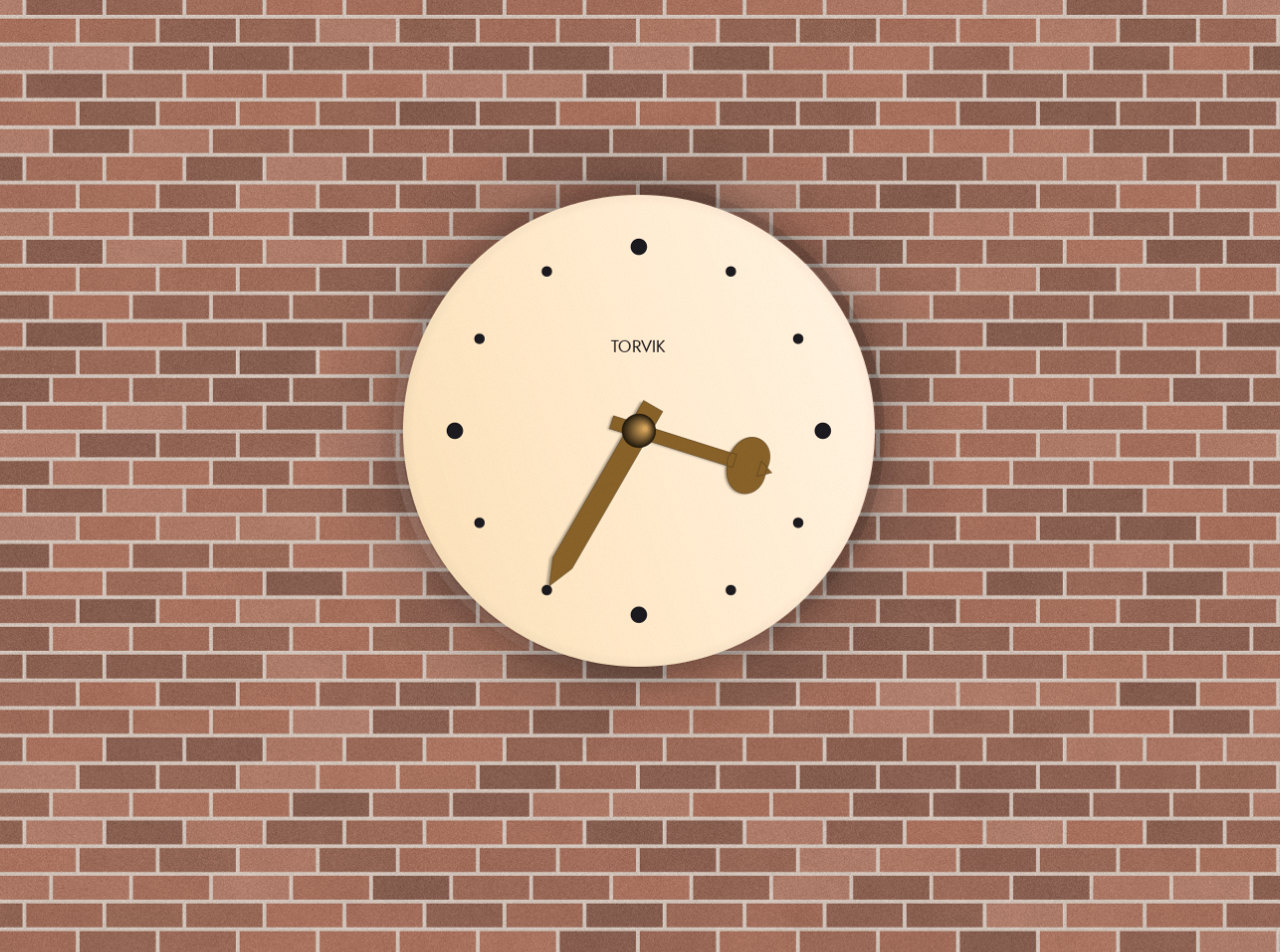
3:35
